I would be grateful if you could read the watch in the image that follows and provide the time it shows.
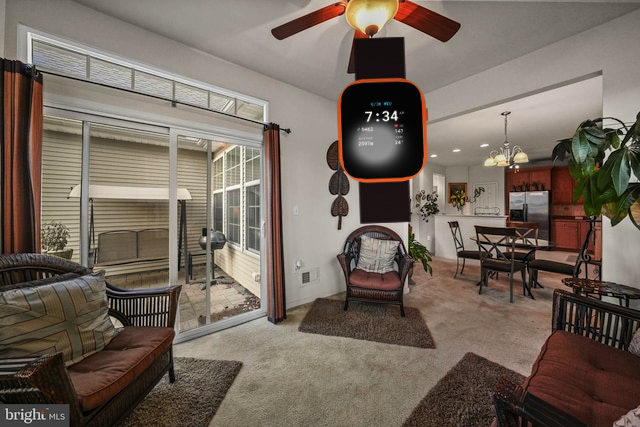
7:34
